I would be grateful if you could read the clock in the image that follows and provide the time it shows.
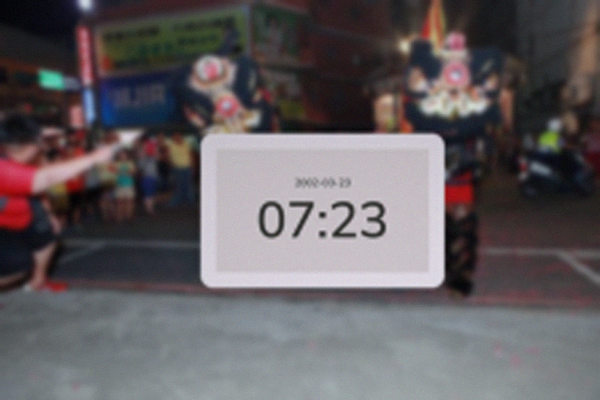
7:23
